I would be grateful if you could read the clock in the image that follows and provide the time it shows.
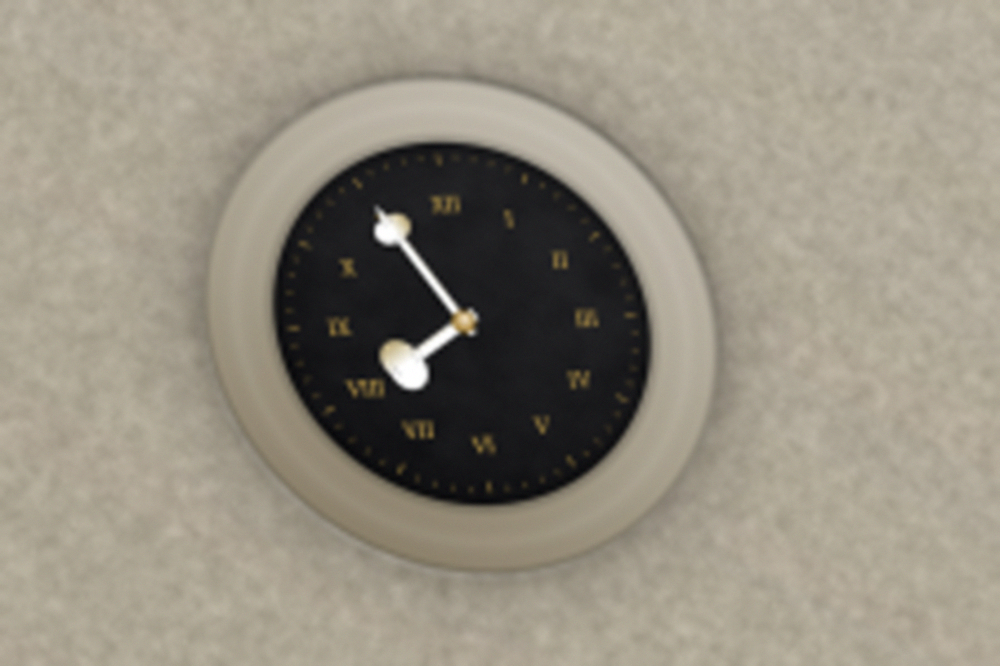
7:55
